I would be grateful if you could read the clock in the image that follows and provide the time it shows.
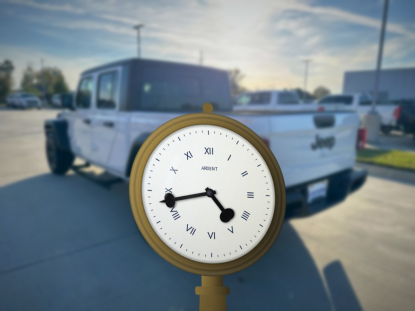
4:43
